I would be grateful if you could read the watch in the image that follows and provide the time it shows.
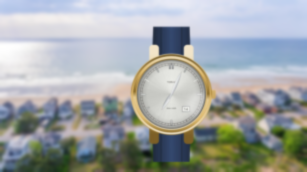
7:04
